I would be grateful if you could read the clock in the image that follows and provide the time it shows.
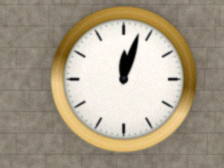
12:03
